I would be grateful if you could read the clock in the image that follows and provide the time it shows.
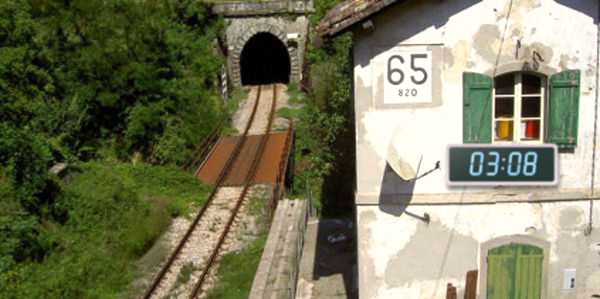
3:08
